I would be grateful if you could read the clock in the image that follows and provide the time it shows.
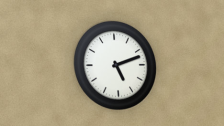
5:12
